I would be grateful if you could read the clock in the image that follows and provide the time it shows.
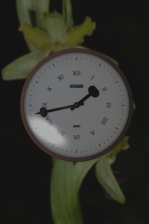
1:43
